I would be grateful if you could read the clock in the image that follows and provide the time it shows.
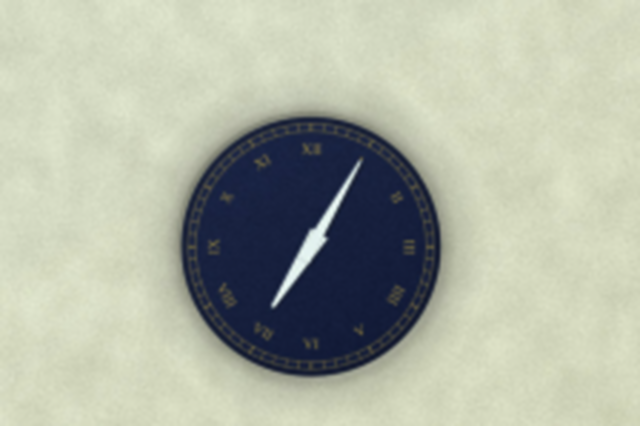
7:05
